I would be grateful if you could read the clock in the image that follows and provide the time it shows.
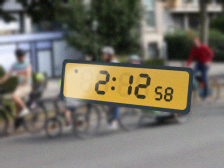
2:12:58
